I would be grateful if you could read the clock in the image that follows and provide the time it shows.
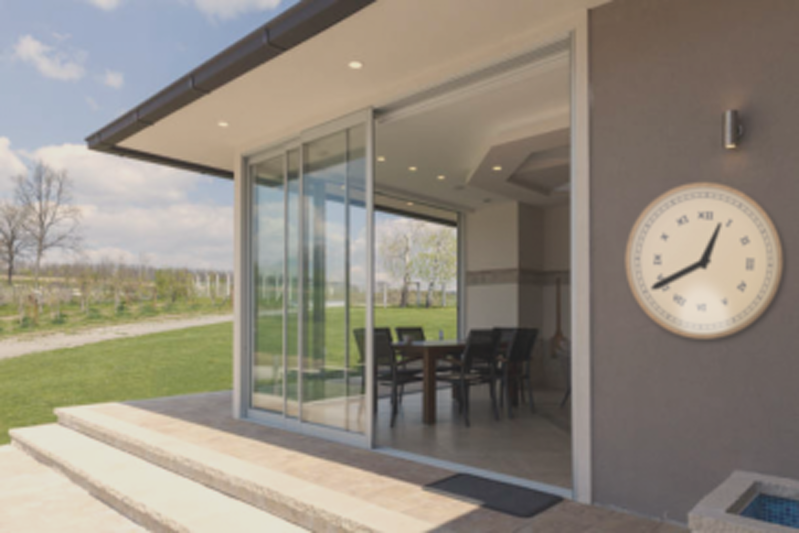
12:40
